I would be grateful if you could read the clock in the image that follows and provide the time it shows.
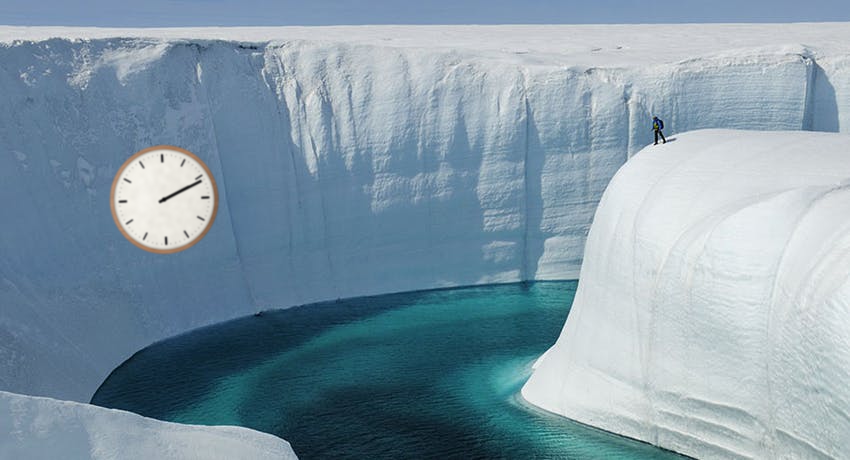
2:11
